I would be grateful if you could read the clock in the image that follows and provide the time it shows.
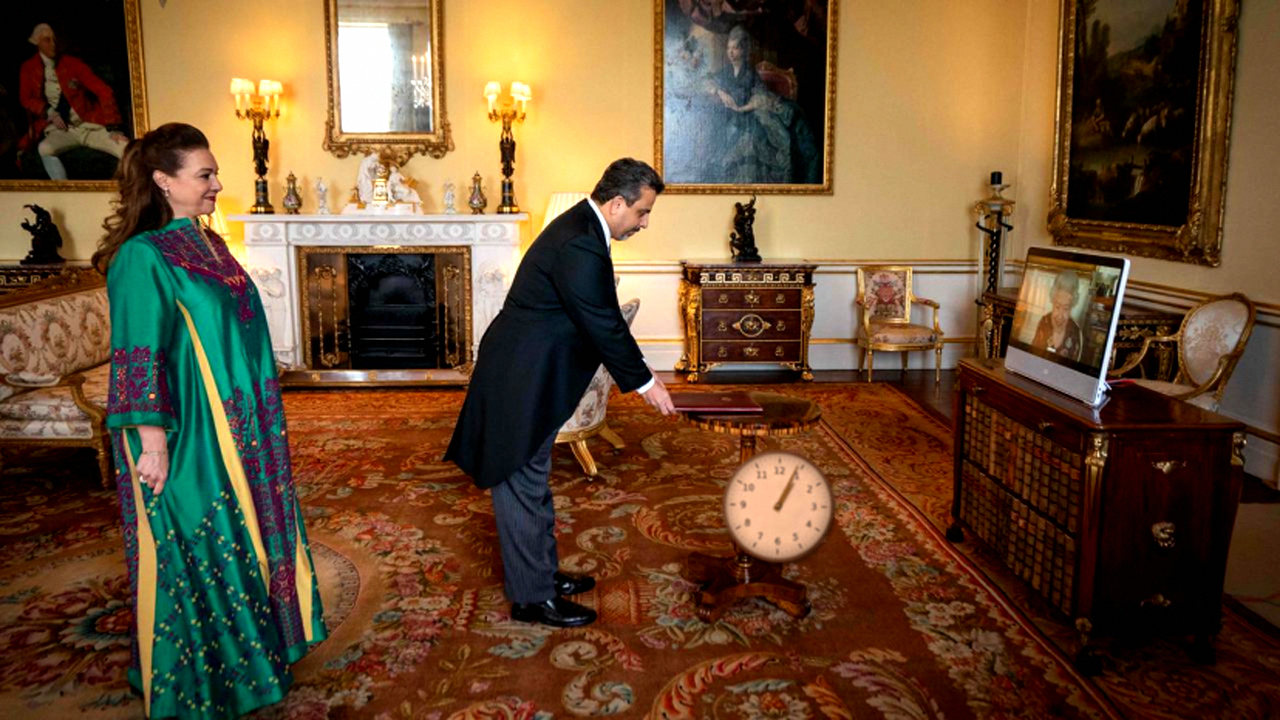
1:04
